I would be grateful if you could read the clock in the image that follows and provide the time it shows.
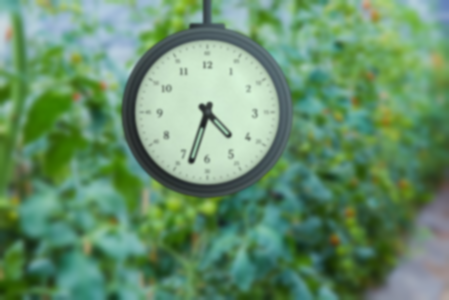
4:33
